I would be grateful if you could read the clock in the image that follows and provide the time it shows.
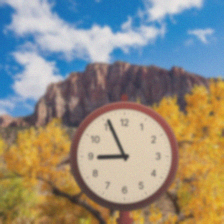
8:56
